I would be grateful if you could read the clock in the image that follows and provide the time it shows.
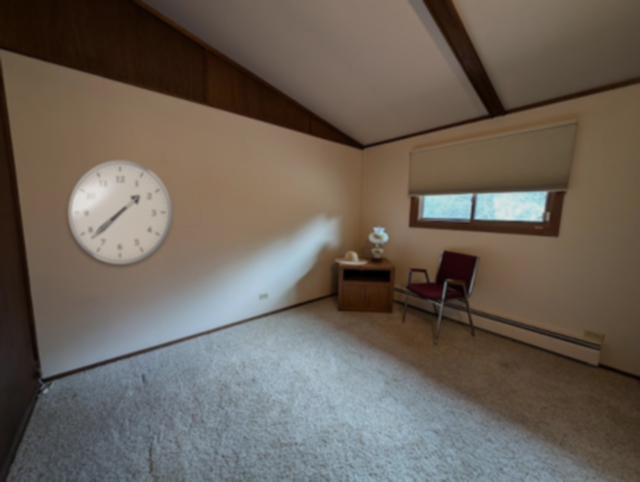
1:38
